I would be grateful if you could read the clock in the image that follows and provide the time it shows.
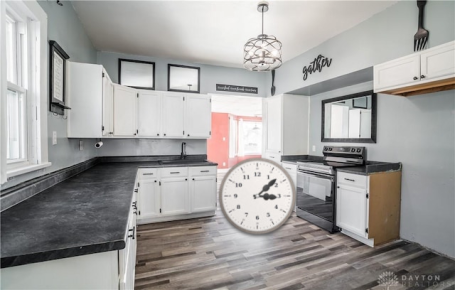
3:08
